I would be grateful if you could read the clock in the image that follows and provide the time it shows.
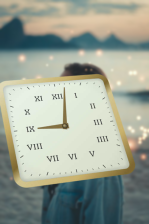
9:02
